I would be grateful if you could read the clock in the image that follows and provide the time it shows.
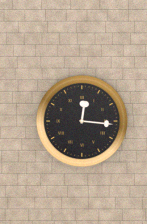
12:16
